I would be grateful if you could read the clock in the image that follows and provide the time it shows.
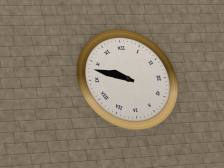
9:48
